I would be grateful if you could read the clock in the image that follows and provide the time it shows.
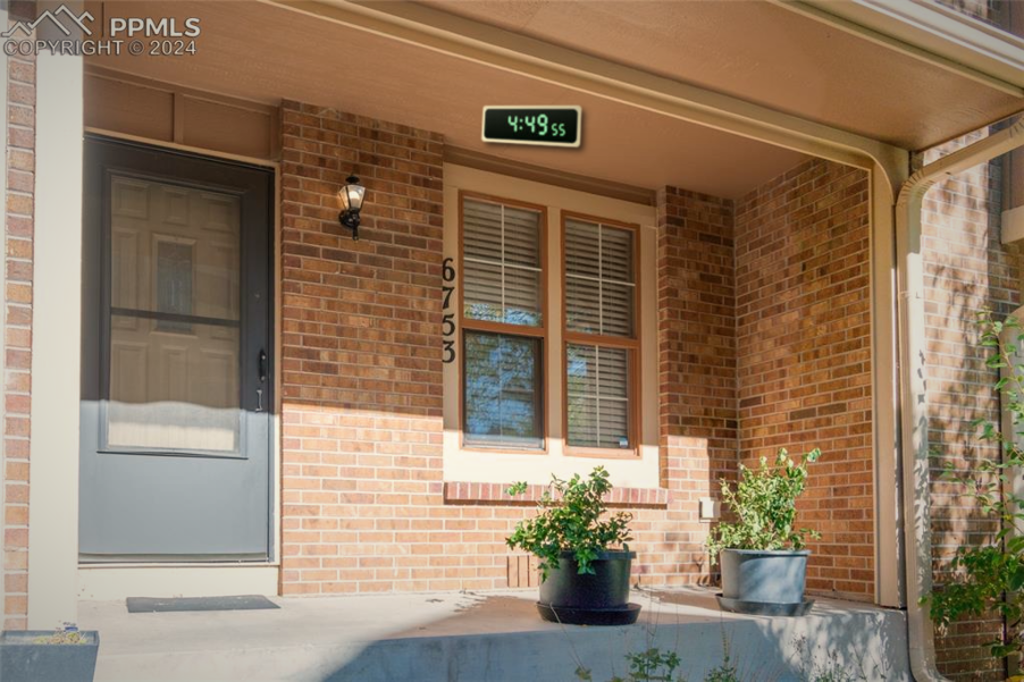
4:49:55
